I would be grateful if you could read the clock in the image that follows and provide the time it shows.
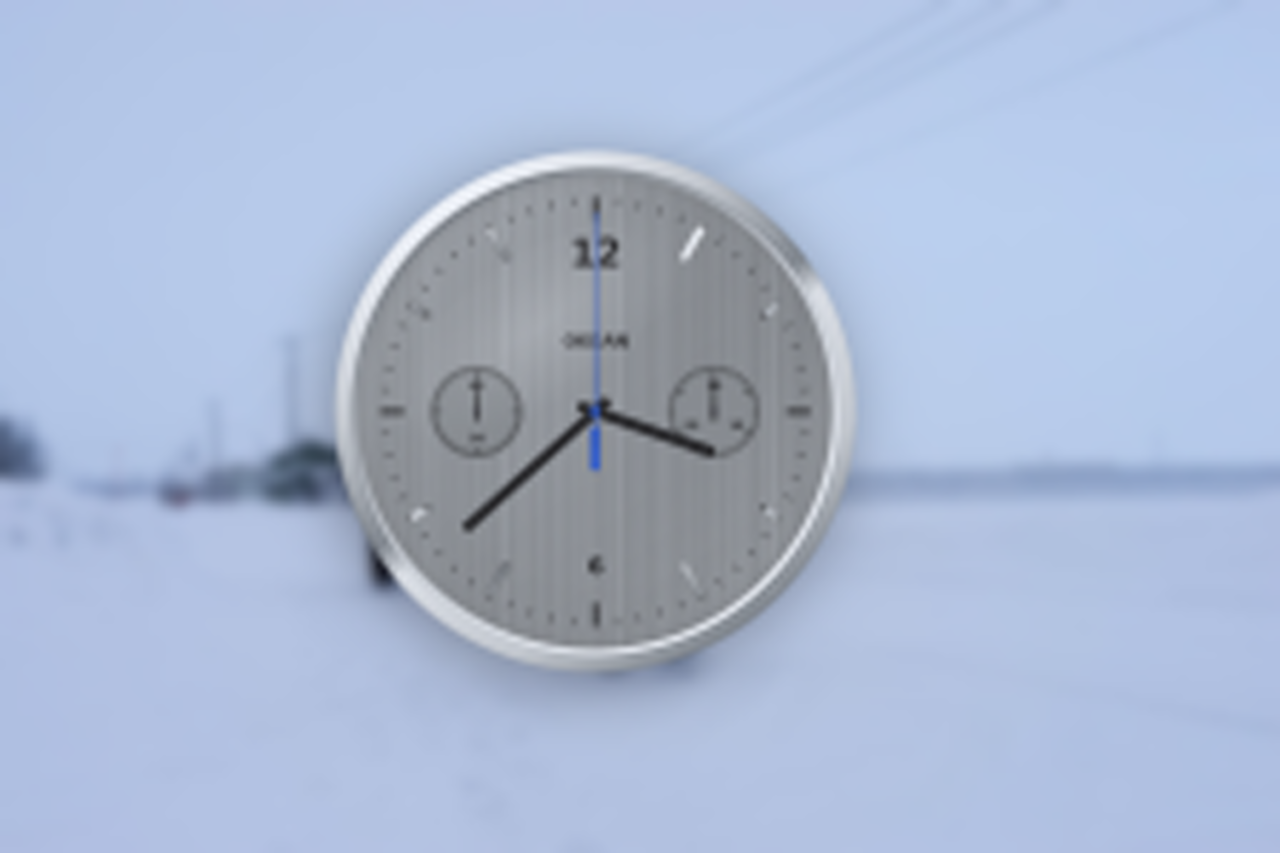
3:38
